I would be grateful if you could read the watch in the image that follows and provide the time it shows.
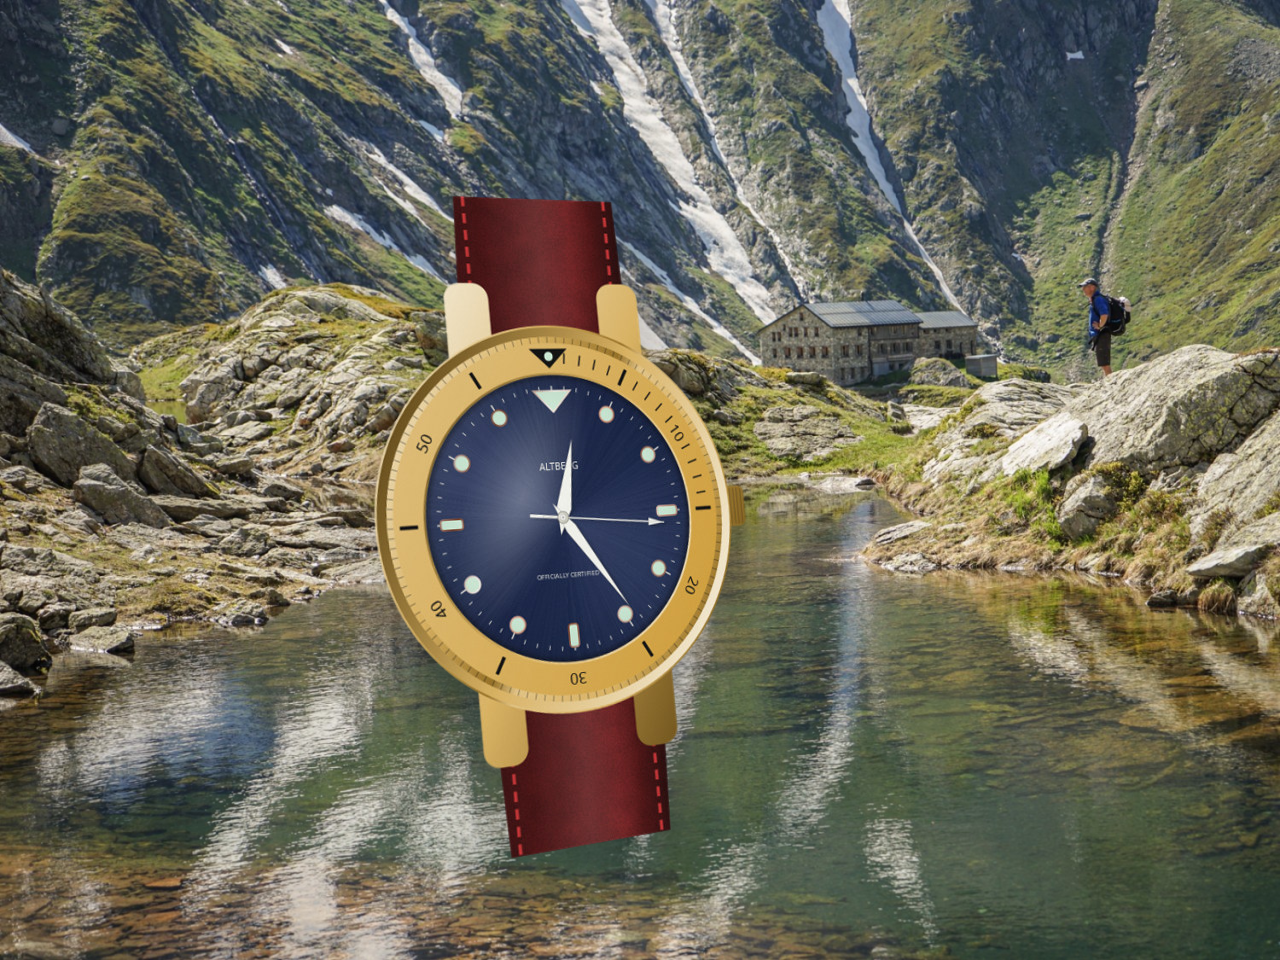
12:24:16
